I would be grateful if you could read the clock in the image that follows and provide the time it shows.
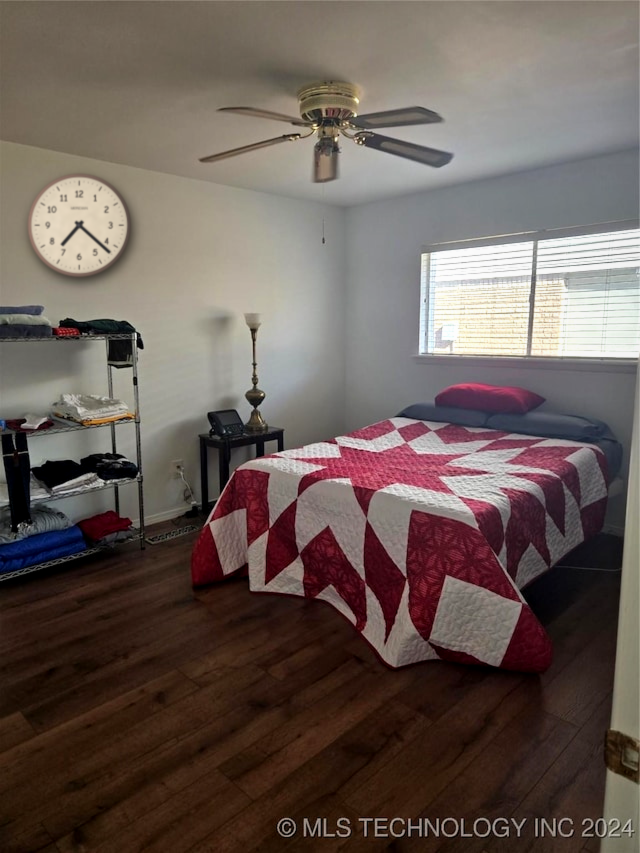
7:22
